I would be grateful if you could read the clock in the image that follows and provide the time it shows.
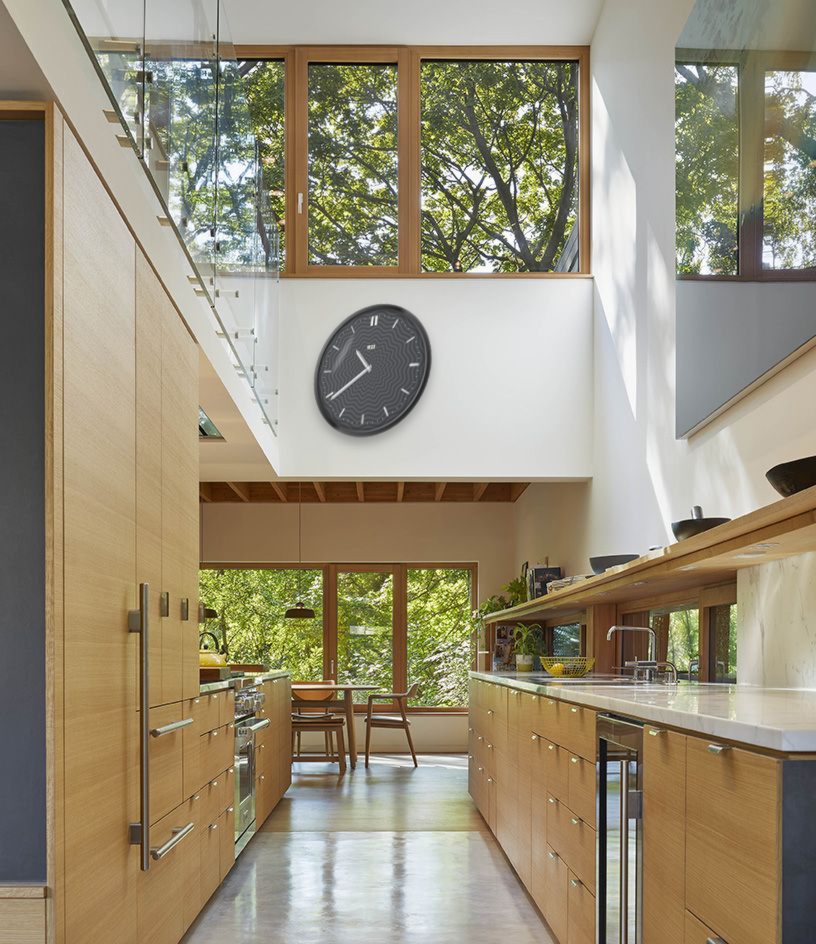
10:39
